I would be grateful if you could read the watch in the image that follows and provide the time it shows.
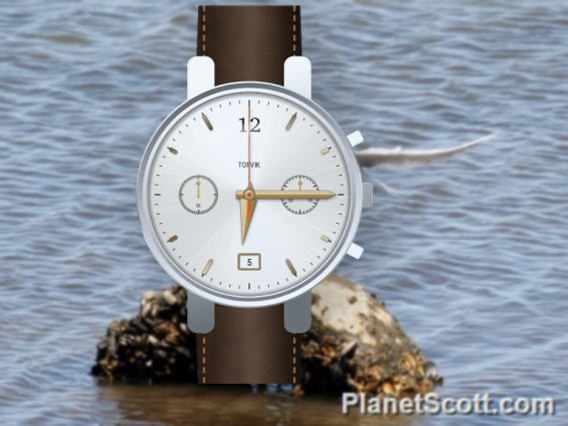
6:15
